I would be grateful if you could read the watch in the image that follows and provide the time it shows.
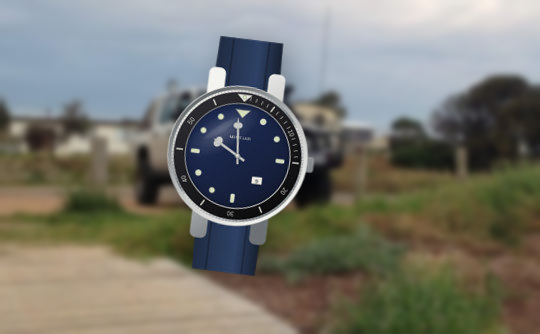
9:59
